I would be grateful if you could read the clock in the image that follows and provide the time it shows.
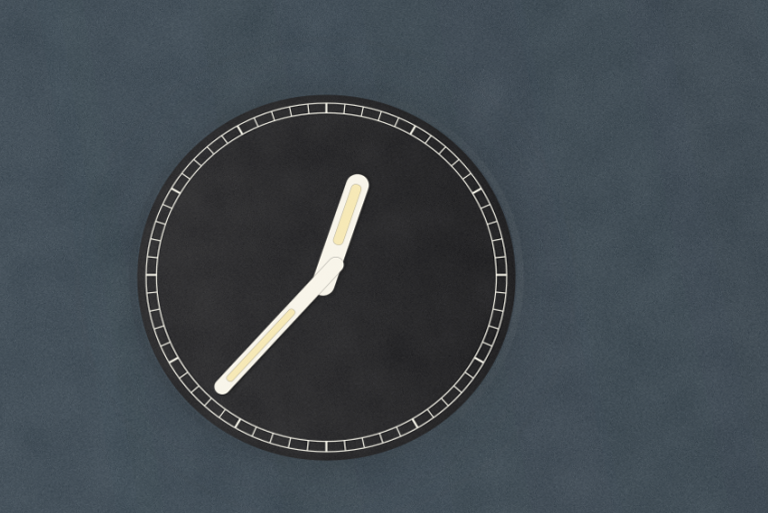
12:37
